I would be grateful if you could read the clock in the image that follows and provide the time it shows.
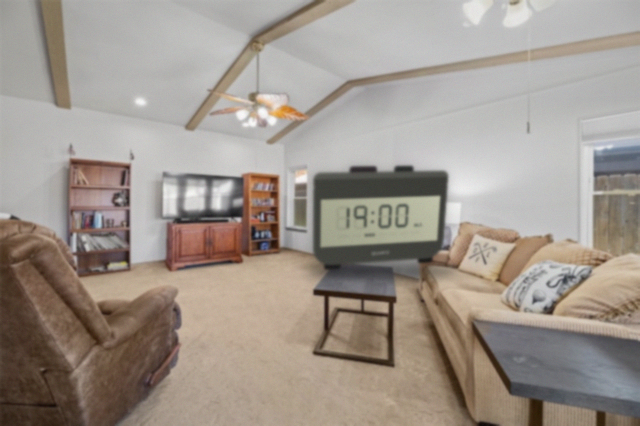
19:00
